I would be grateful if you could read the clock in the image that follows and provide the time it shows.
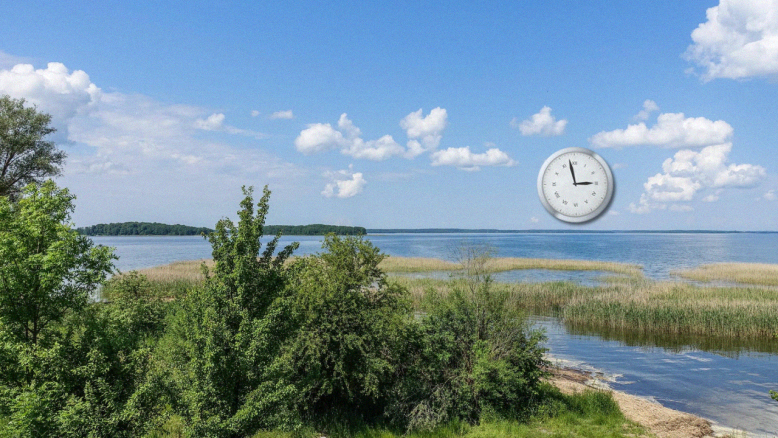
2:58
